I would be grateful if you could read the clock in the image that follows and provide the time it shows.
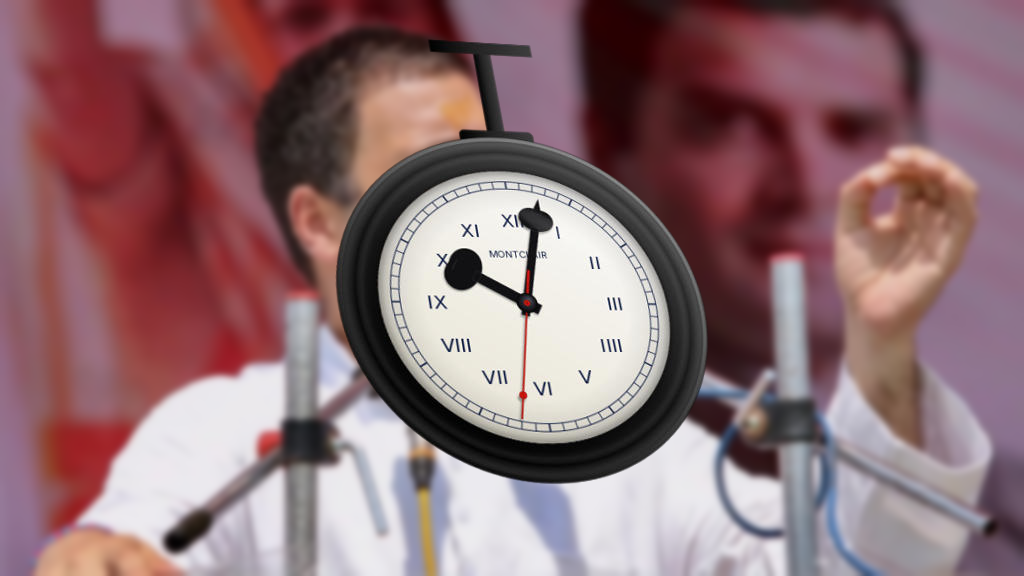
10:02:32
